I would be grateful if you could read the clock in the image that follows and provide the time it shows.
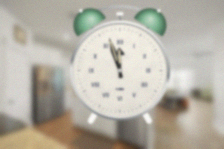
11:57
